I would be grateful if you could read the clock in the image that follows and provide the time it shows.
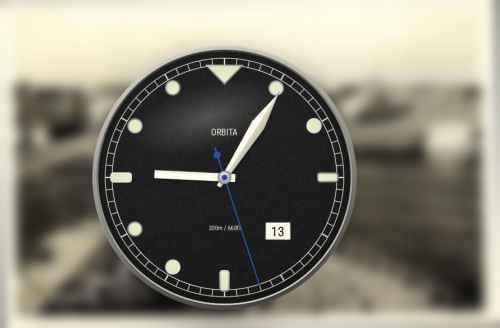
9:05:27
